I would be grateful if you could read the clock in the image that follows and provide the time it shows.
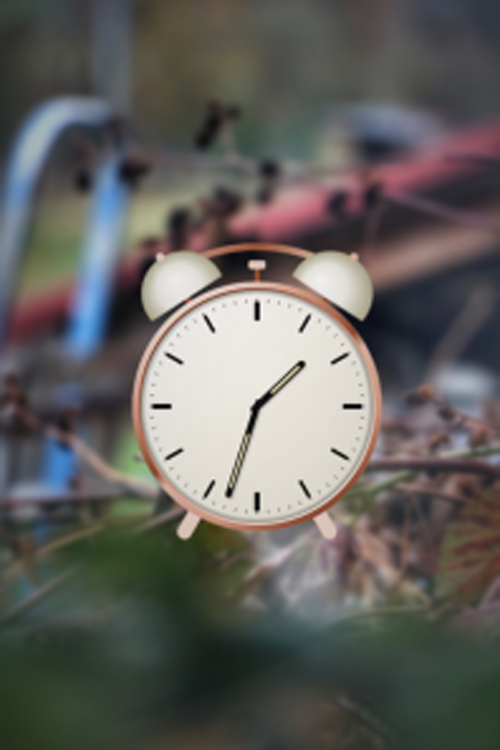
1:33
